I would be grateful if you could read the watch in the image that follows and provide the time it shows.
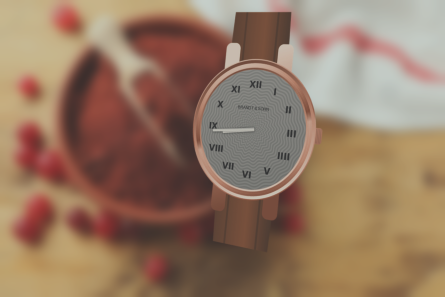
8:44
